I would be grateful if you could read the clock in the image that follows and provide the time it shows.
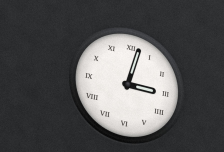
3:02
